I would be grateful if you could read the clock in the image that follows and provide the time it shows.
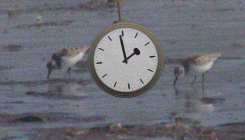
1:59
